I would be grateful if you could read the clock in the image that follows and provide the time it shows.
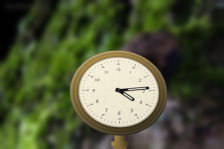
4:14
